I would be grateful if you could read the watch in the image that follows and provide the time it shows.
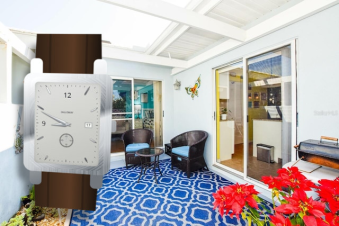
8:49
